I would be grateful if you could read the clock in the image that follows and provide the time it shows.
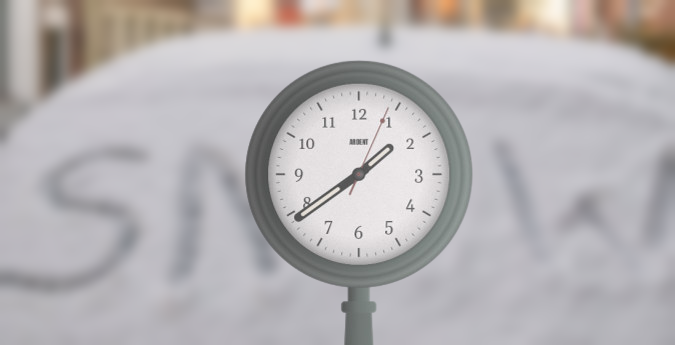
1:39:04
